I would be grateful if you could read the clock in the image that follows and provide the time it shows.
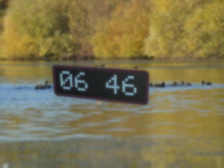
6:46
